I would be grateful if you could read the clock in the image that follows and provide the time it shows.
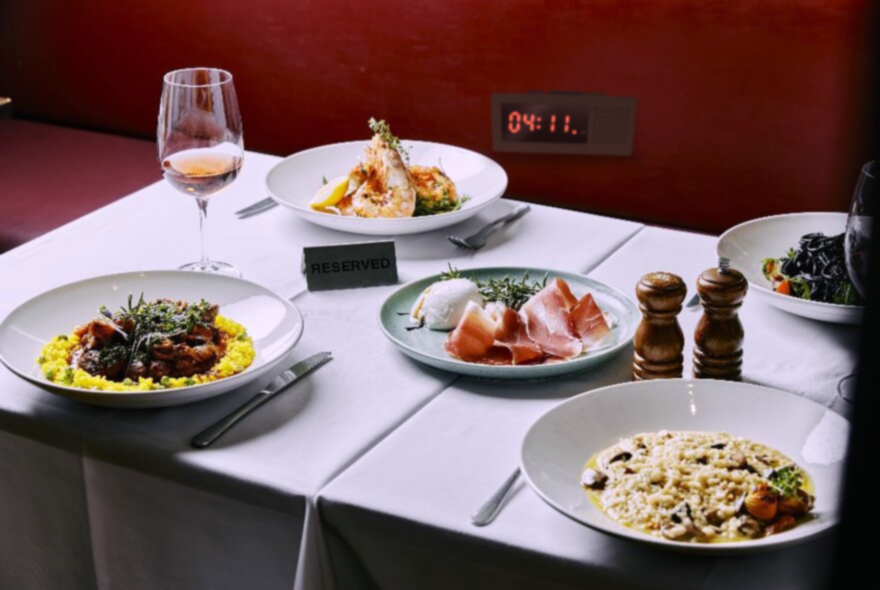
4:11
